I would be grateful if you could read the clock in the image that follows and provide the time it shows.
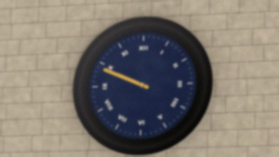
9:49
